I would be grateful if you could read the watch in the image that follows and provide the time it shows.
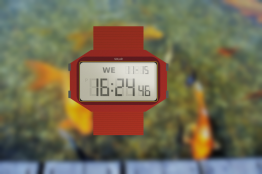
16:24:46
